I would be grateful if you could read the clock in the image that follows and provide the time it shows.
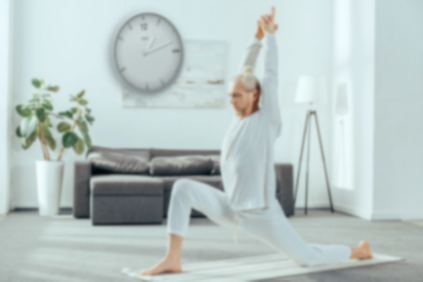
1:12
